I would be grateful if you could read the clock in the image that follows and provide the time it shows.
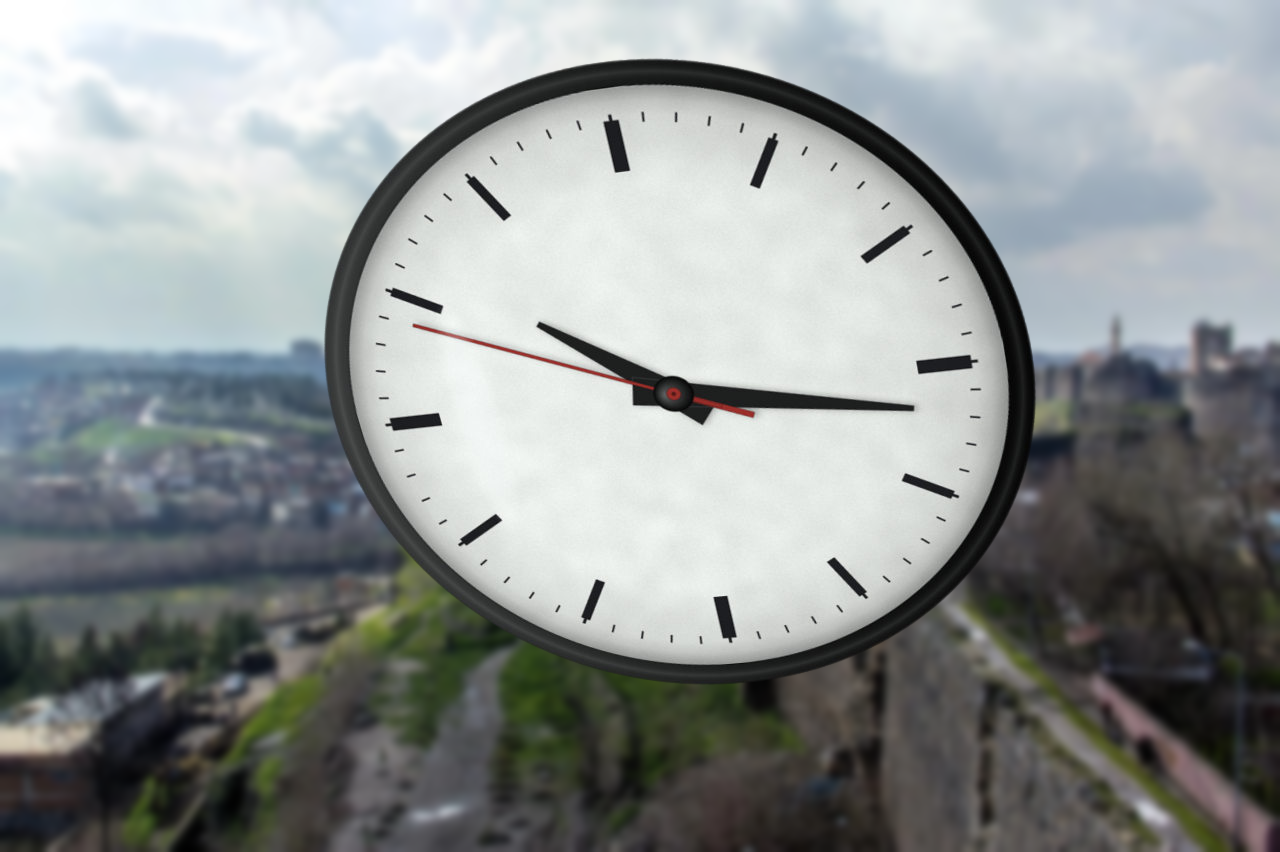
10:16:49
